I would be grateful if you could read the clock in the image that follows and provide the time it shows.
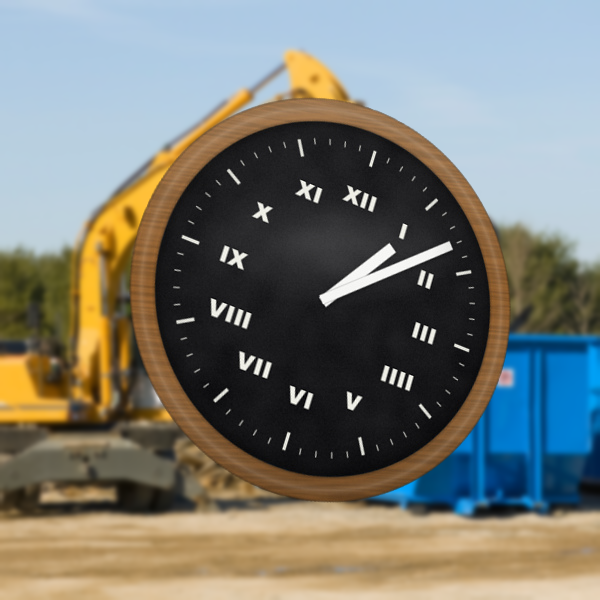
1:08
